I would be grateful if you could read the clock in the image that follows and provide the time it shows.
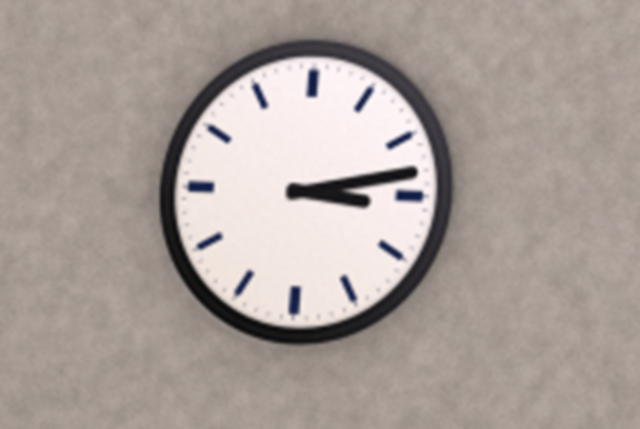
3:13
